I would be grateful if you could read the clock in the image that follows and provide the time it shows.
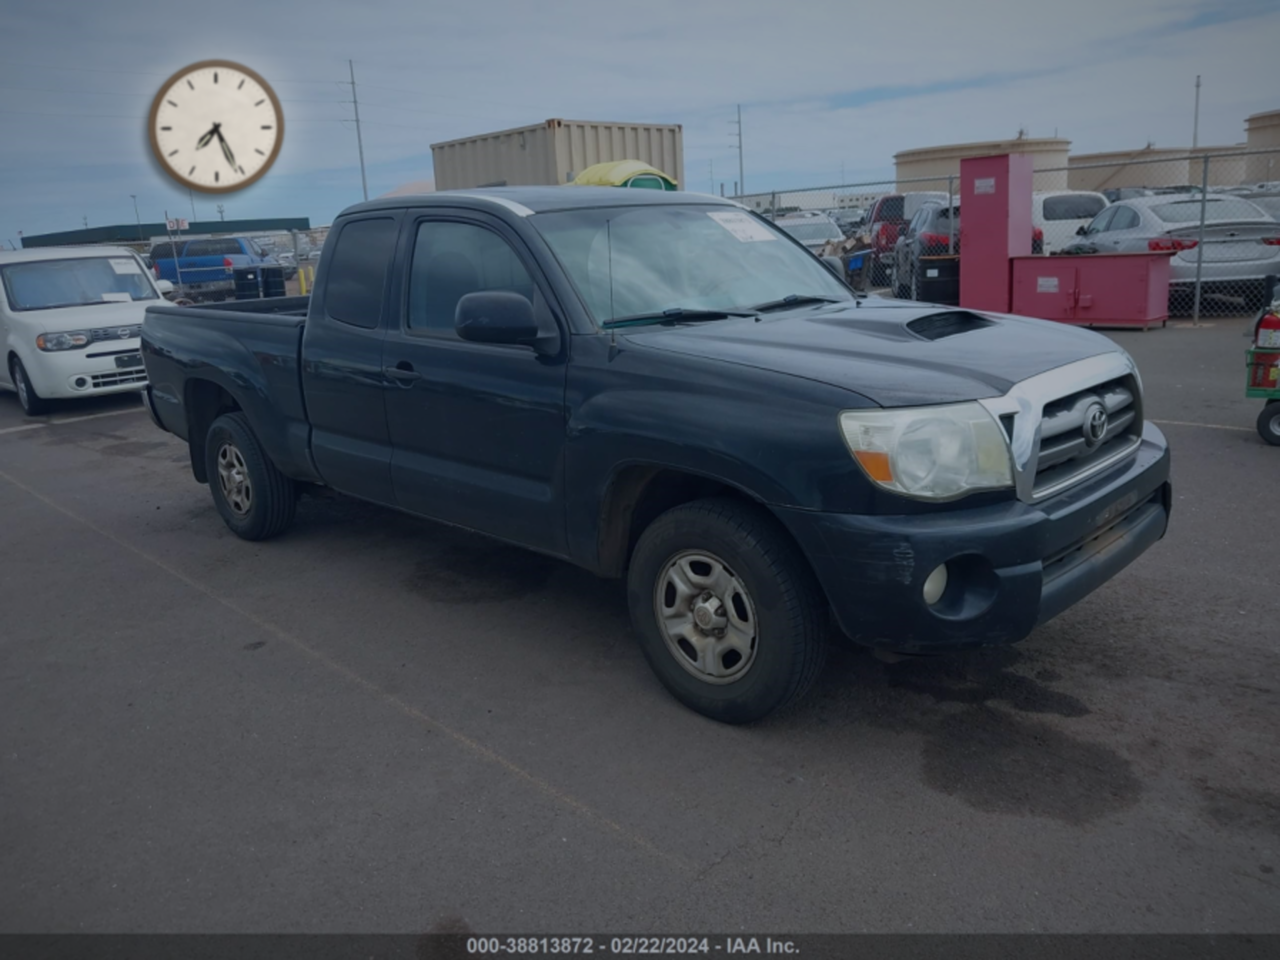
7:26
